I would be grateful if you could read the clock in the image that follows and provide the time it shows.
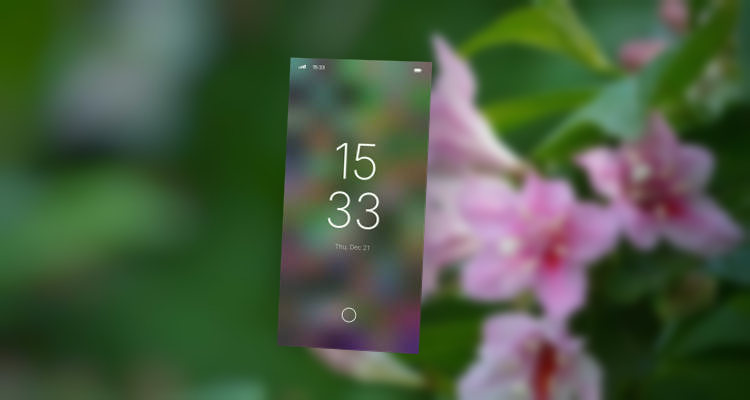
15:33
